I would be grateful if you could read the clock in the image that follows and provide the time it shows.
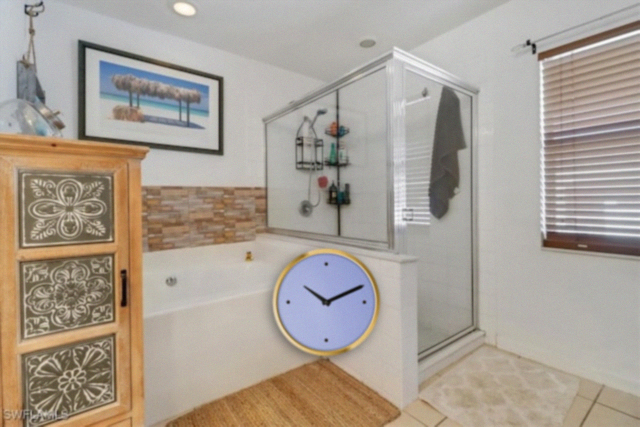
10:11
